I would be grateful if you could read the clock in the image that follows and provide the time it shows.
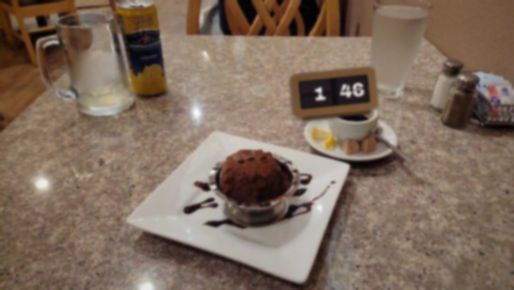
1:46
